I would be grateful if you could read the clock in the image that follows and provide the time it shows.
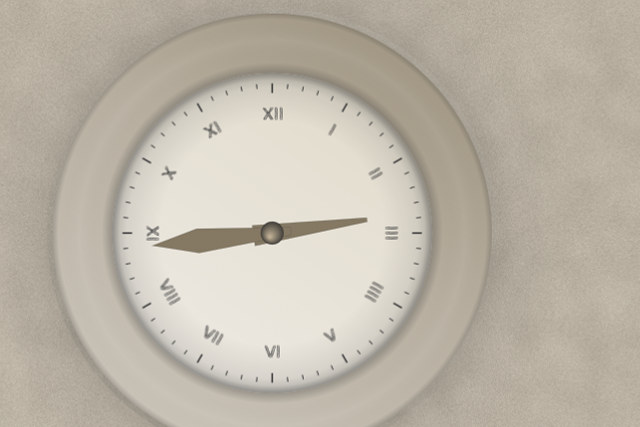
2:44
